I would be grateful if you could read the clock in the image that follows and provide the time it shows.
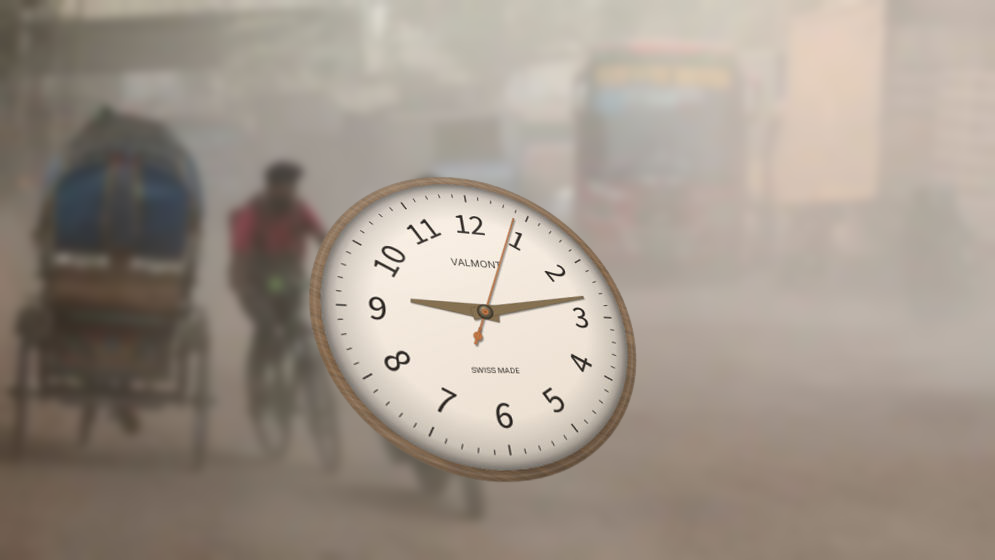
9:13:04
